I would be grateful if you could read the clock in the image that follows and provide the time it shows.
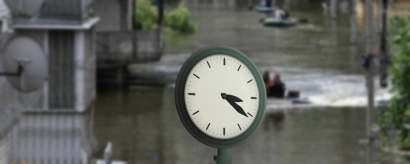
3:21
